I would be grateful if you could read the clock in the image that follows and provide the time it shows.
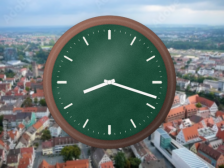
8:18
